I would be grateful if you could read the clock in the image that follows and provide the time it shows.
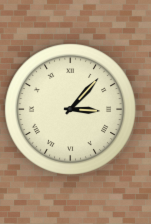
3:07
